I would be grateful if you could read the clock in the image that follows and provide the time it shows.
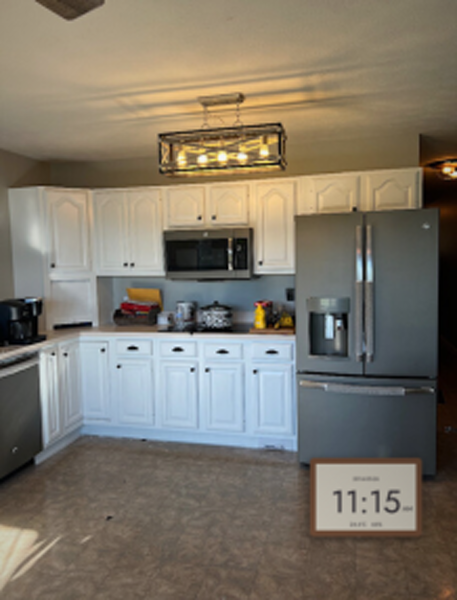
11:15
